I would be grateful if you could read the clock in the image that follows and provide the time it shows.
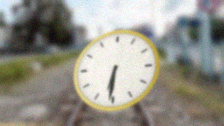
6:31
